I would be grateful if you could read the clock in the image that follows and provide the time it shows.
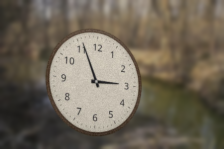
2:56
